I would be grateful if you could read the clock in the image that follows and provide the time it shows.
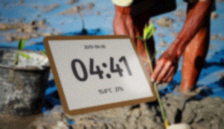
4:41
